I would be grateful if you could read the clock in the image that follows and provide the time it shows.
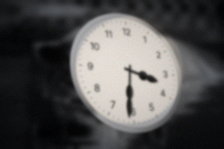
3:31
